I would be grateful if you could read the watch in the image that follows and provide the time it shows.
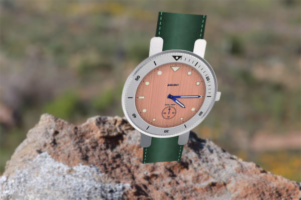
4:15
